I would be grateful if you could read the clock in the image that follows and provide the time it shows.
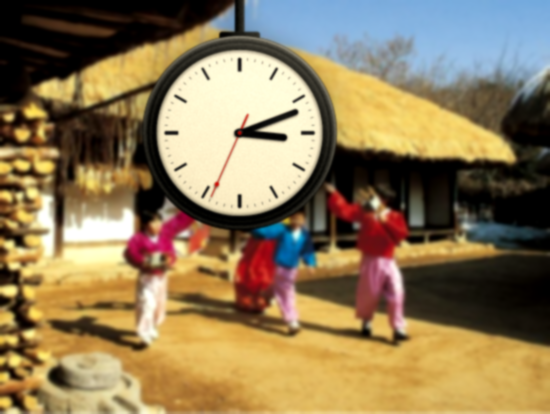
3:11:34
